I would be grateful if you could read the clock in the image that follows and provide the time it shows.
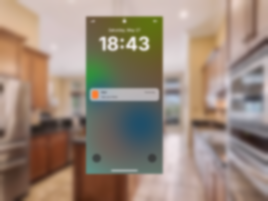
18:43
